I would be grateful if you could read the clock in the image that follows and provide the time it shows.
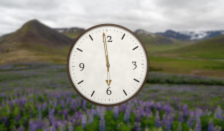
5:59
